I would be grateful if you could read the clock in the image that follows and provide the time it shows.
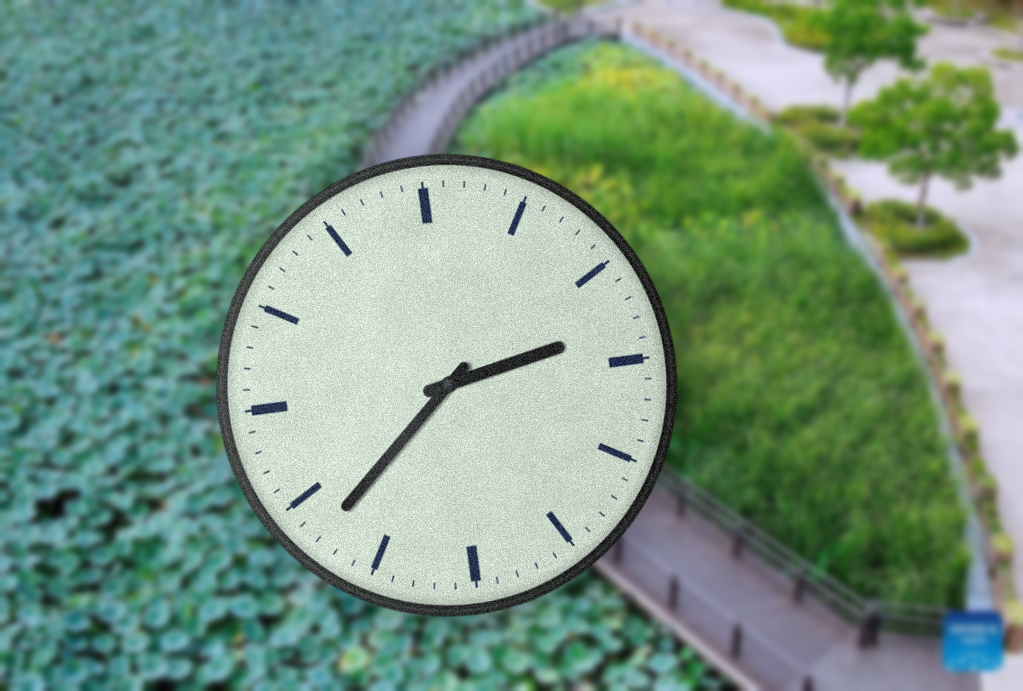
2:38
